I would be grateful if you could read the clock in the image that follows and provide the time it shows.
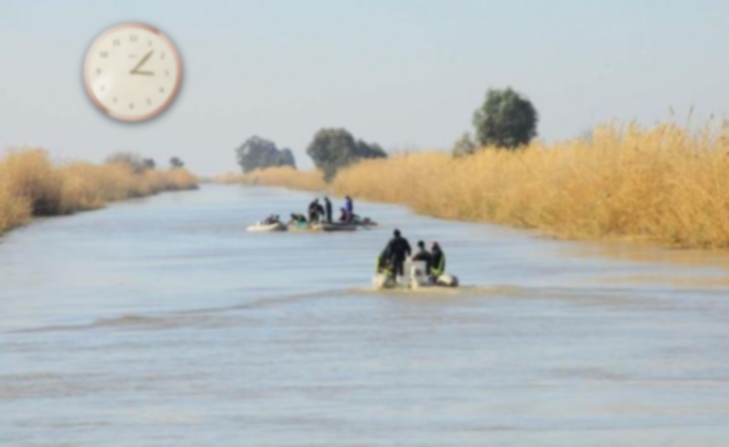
3:07
